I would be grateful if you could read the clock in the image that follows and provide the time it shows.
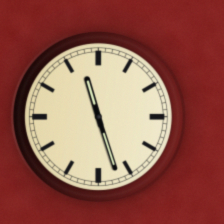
11:27
